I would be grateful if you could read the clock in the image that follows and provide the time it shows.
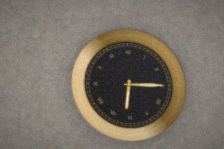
6:15
